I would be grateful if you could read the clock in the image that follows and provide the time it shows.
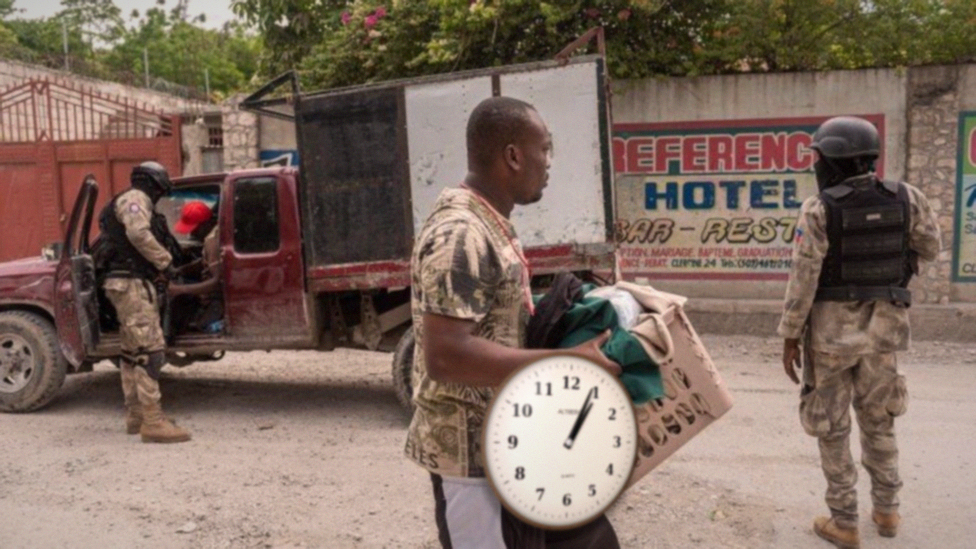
1:04
